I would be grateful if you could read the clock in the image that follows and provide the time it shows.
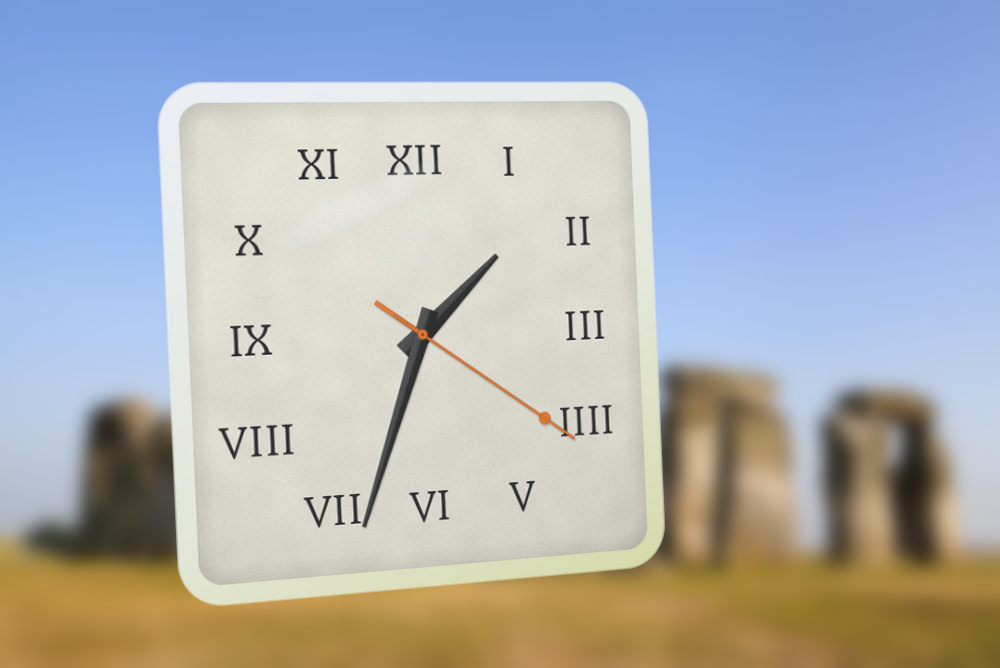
1:33:21
